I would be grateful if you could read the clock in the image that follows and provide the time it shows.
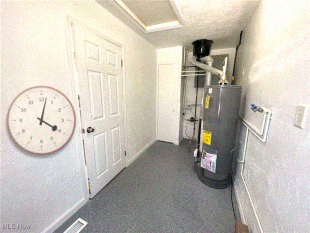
4:02
